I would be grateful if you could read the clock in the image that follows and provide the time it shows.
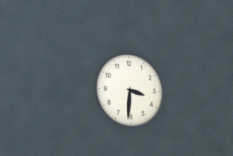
3:31
